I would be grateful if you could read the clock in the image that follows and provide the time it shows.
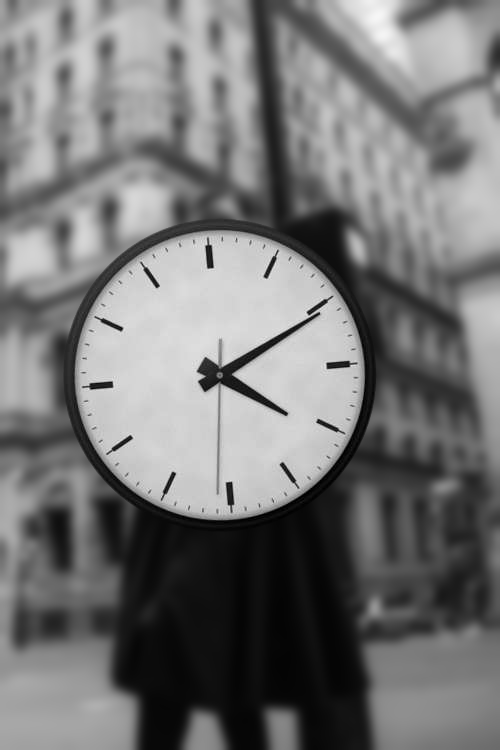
4:10:31
